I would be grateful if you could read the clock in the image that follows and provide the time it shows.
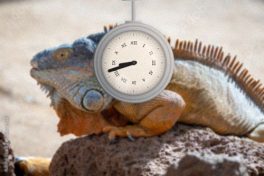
8:42
